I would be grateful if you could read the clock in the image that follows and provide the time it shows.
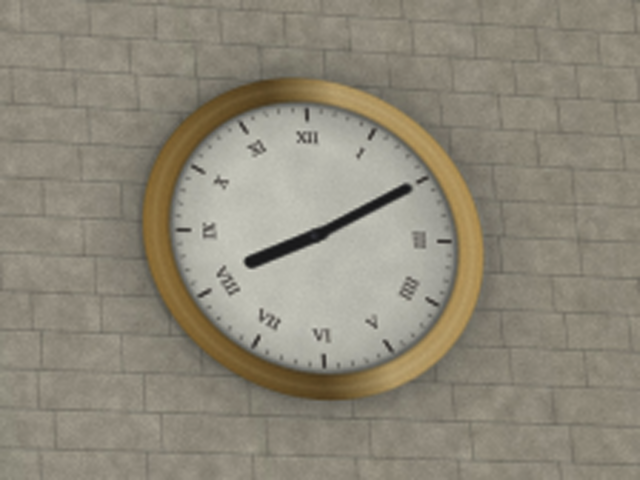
8:10
